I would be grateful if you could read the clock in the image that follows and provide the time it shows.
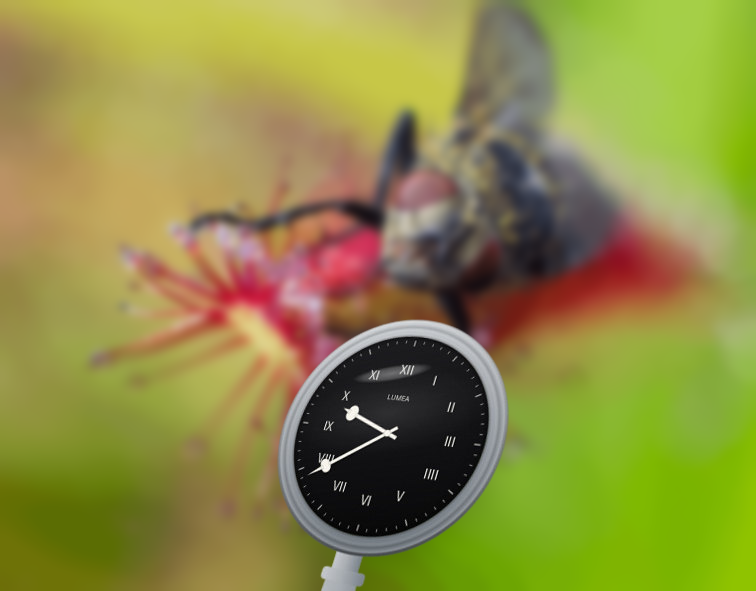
9:39
